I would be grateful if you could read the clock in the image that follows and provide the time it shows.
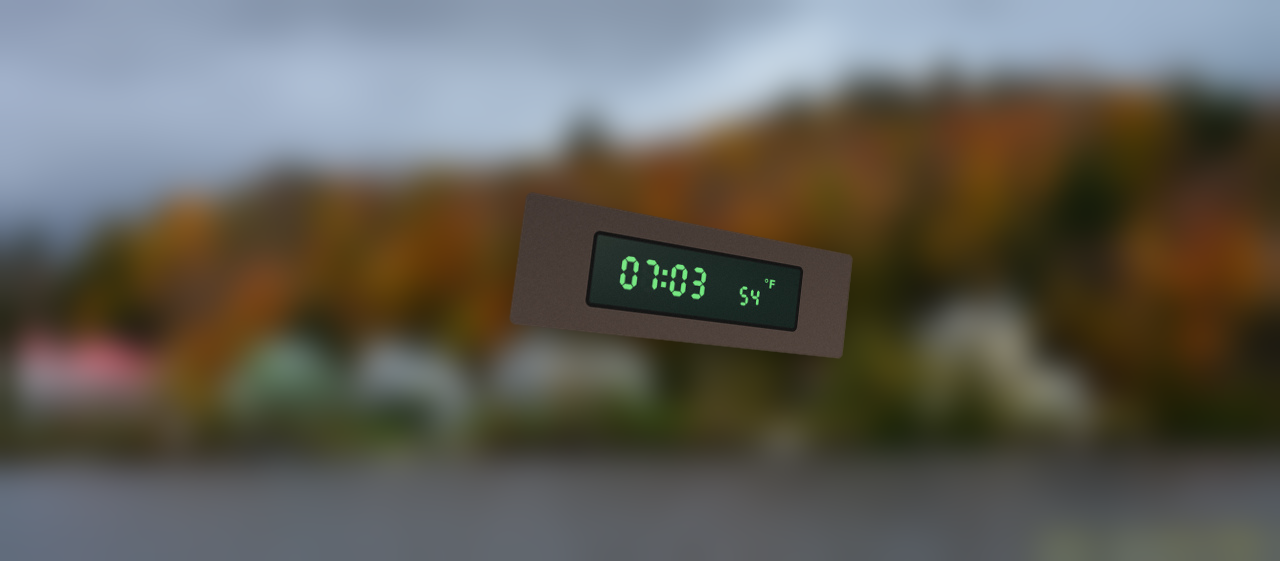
7:03
